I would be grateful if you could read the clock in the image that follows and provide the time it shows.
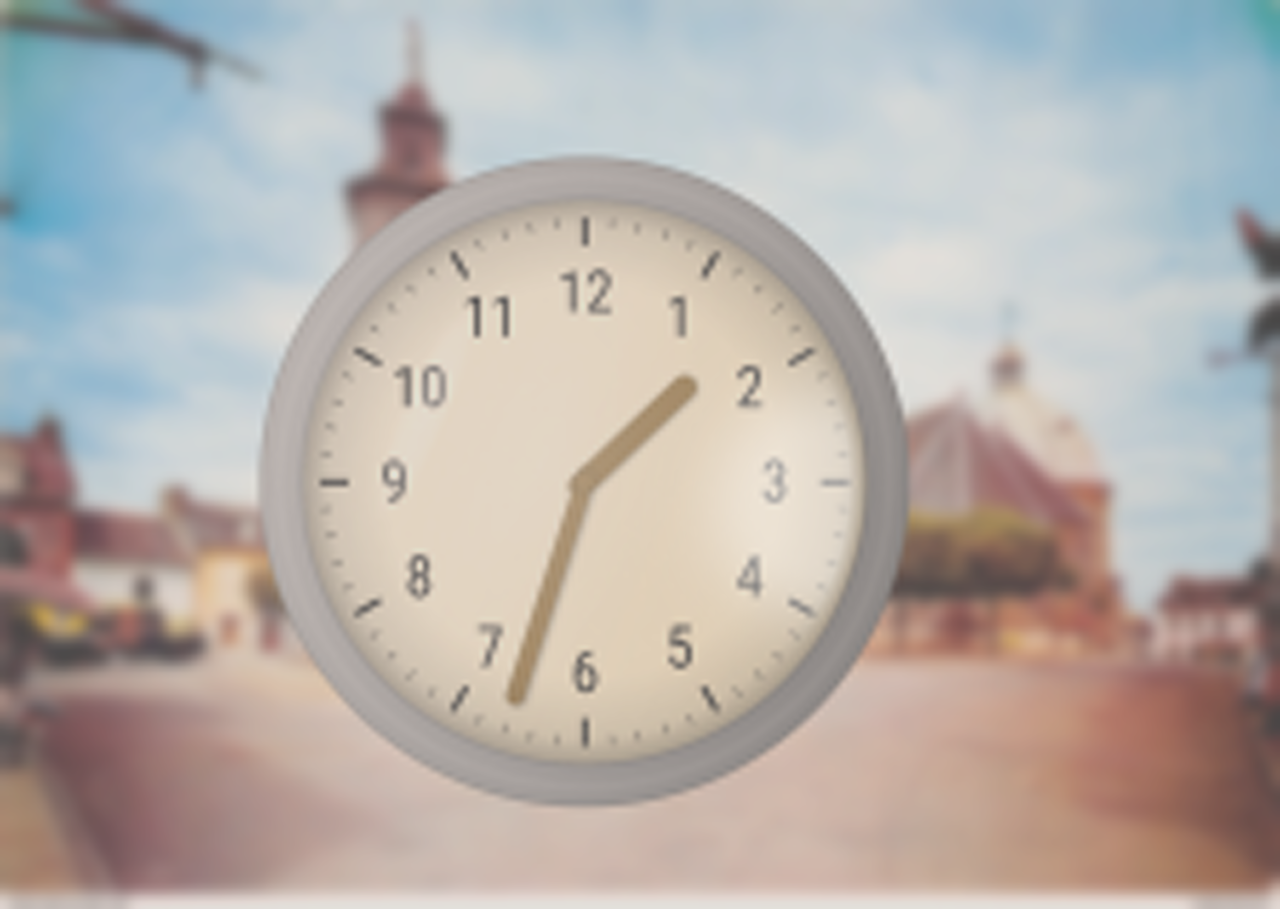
1:33
